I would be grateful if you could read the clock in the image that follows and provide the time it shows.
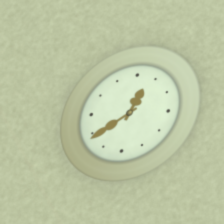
12:39
